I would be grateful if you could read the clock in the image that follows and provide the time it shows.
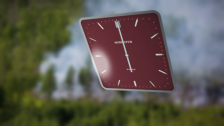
6:00
